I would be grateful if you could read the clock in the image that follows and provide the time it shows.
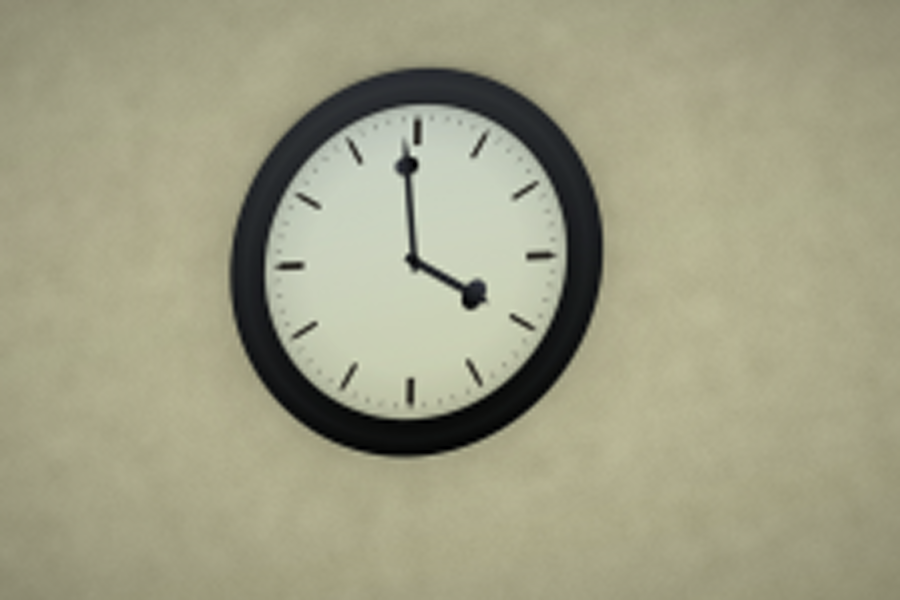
3:59
